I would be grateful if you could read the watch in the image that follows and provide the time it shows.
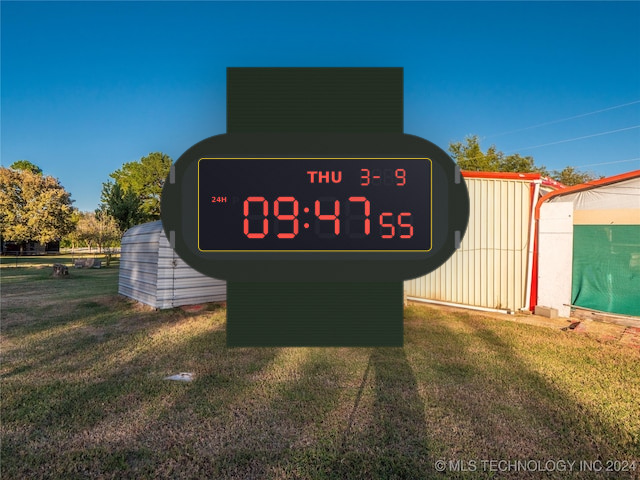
9:47:55
